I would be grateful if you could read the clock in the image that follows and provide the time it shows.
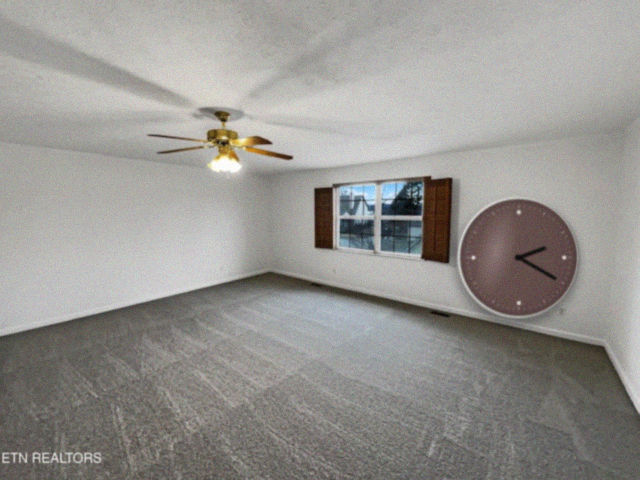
2:20
